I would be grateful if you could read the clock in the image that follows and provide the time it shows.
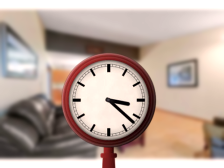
3:22
